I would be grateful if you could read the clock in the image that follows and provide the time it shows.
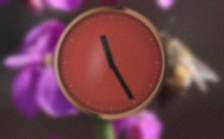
11:25
